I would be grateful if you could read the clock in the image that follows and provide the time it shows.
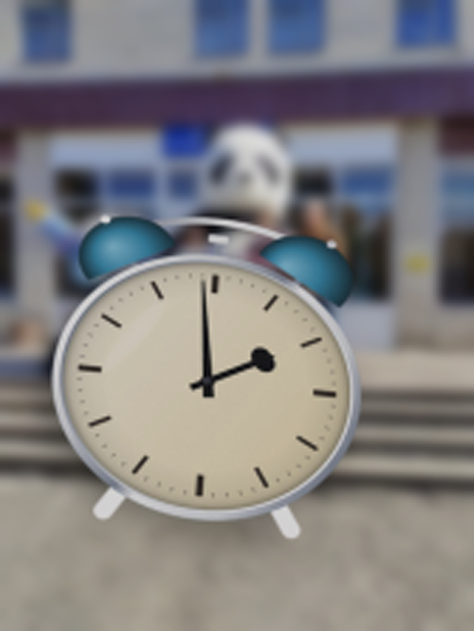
1:59
